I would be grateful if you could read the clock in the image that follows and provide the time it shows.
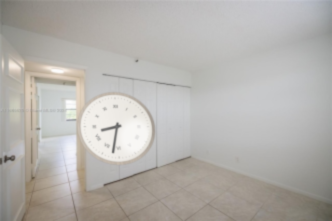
8:32
